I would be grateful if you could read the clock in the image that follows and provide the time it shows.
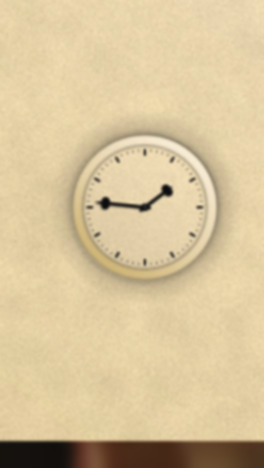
1:46
